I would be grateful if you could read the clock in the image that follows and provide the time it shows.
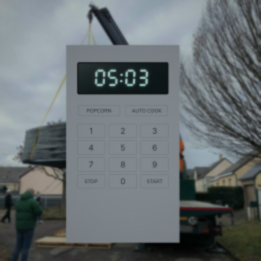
5:03
